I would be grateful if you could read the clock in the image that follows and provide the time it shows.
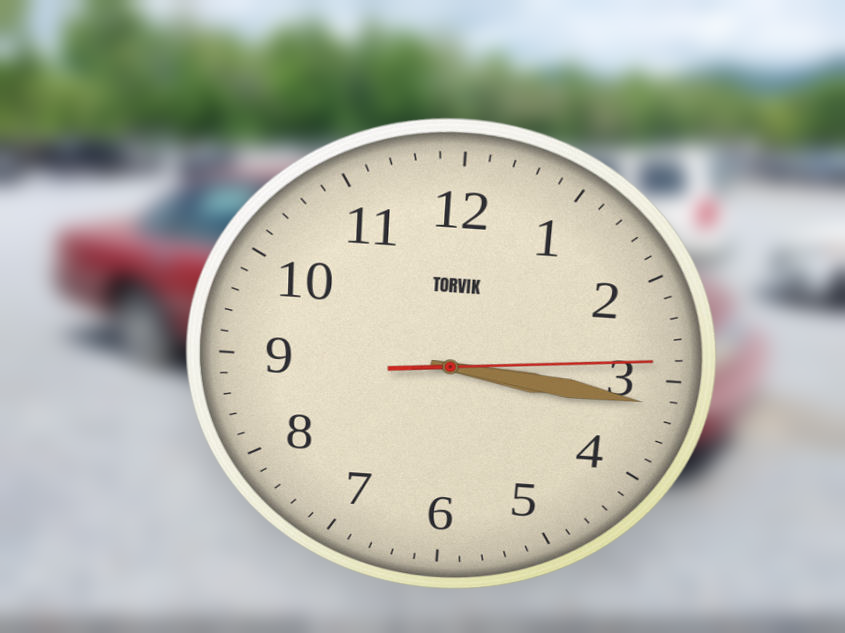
3:16:14
